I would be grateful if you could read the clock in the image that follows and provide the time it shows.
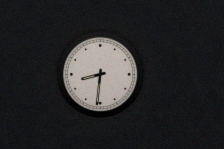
8:31
